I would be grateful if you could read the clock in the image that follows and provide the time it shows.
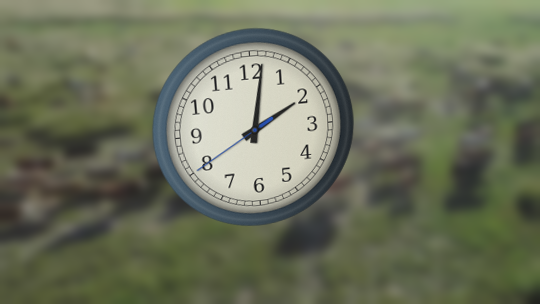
2:01:40
